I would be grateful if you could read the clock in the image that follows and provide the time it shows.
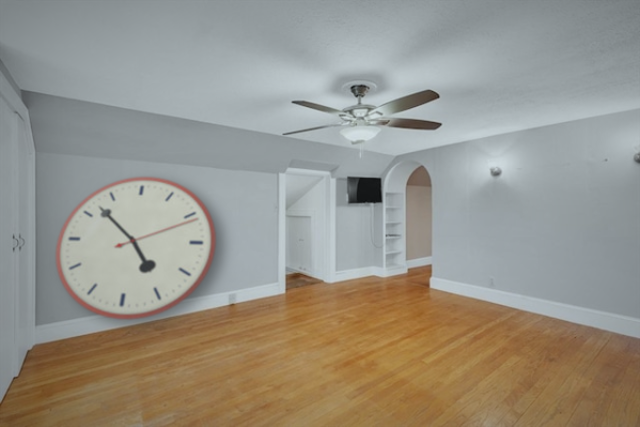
4:52:11
